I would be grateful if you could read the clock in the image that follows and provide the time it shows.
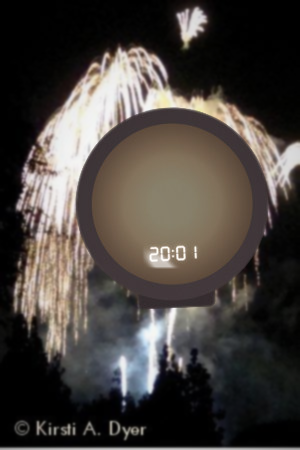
20:01
